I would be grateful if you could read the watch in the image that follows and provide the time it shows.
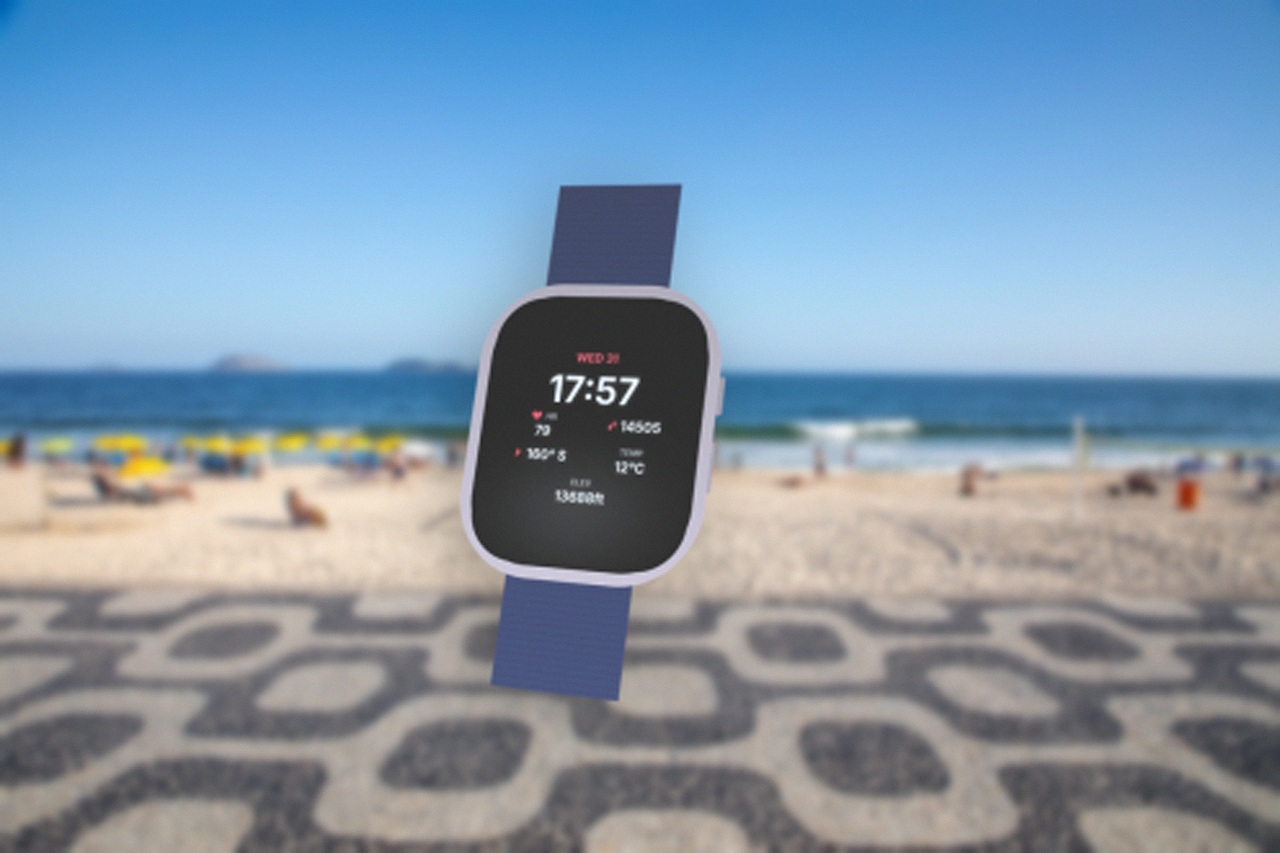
17:57
